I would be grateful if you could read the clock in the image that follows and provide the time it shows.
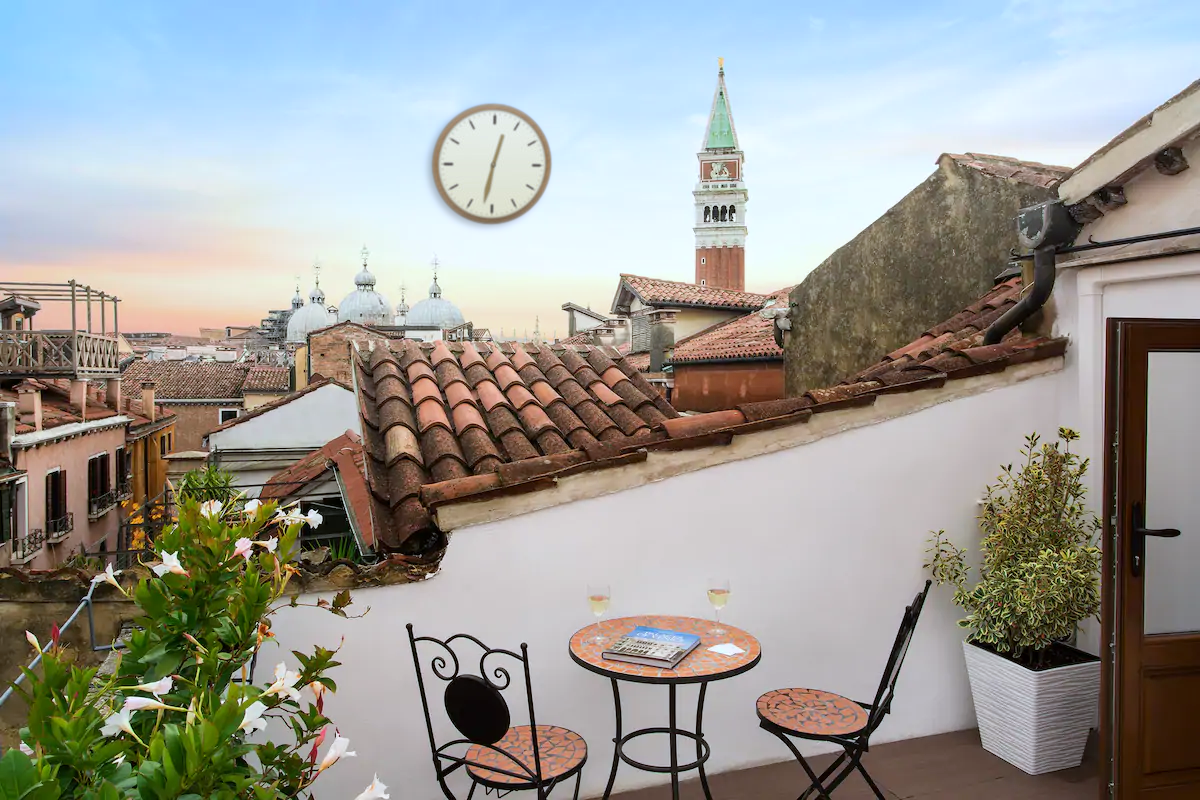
12:32
